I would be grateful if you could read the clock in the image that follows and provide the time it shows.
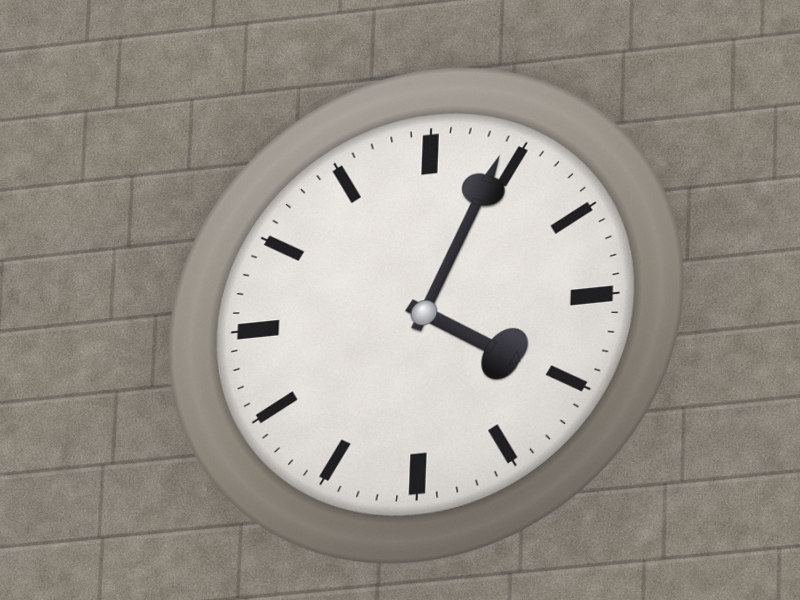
4:04
